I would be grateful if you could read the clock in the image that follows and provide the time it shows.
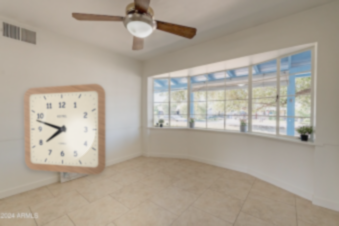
7:48
